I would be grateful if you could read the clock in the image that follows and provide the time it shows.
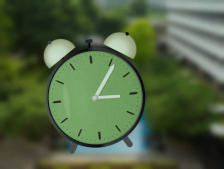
3:06
